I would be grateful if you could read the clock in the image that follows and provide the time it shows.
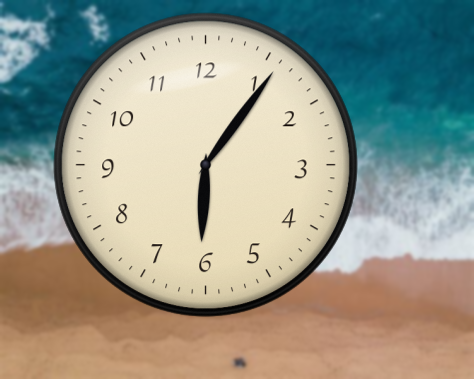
6:06
